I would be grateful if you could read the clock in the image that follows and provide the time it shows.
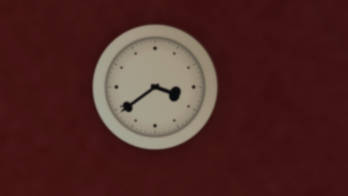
3:39
